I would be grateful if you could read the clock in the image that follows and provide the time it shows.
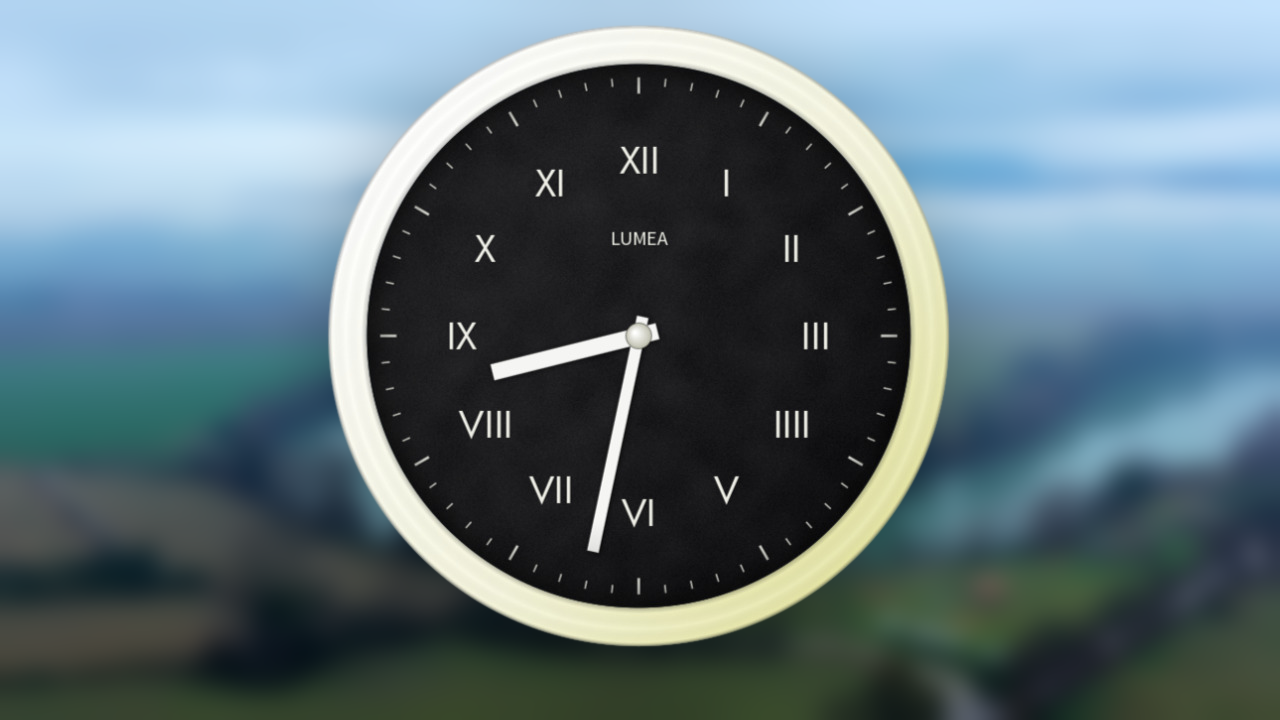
8:32
